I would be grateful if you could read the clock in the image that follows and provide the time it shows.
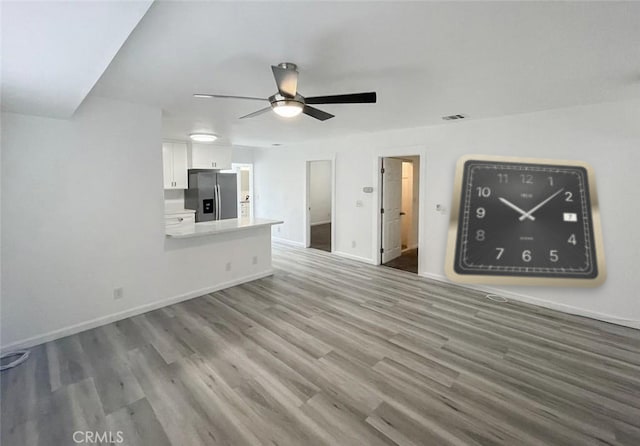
10:08
